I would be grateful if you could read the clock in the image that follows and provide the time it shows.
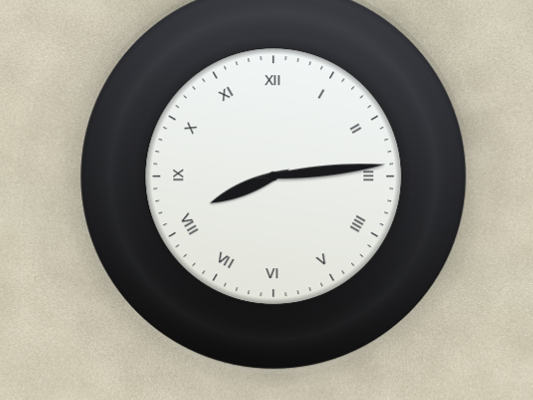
8:14
